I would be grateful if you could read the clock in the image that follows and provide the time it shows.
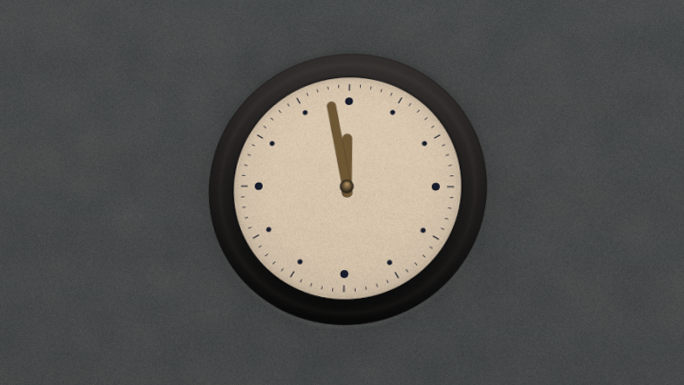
11:58
